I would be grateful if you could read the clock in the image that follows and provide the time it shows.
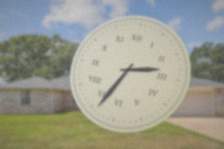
2:34
